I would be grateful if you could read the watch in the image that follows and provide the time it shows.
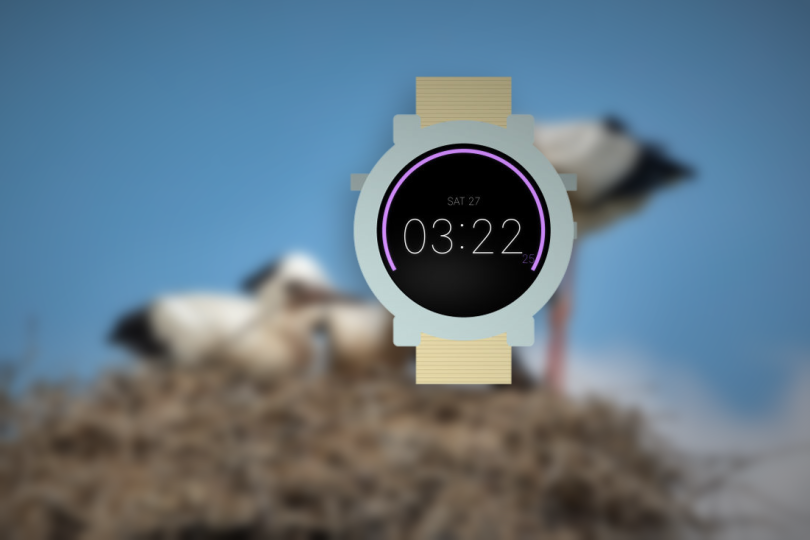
3:22:25
